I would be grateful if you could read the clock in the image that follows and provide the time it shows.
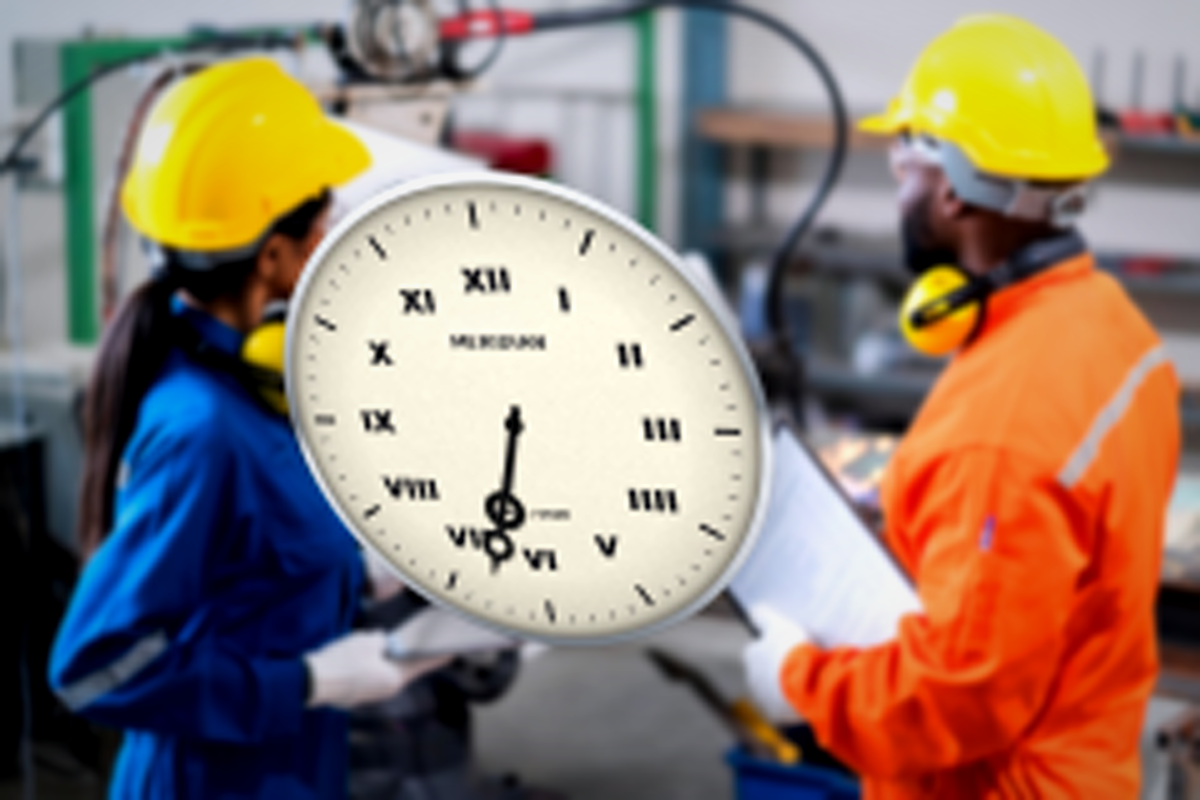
6:33
